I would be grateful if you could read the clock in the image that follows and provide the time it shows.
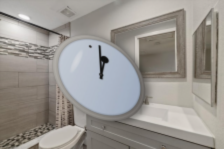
1:03
